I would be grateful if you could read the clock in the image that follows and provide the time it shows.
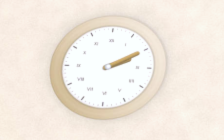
2:10
